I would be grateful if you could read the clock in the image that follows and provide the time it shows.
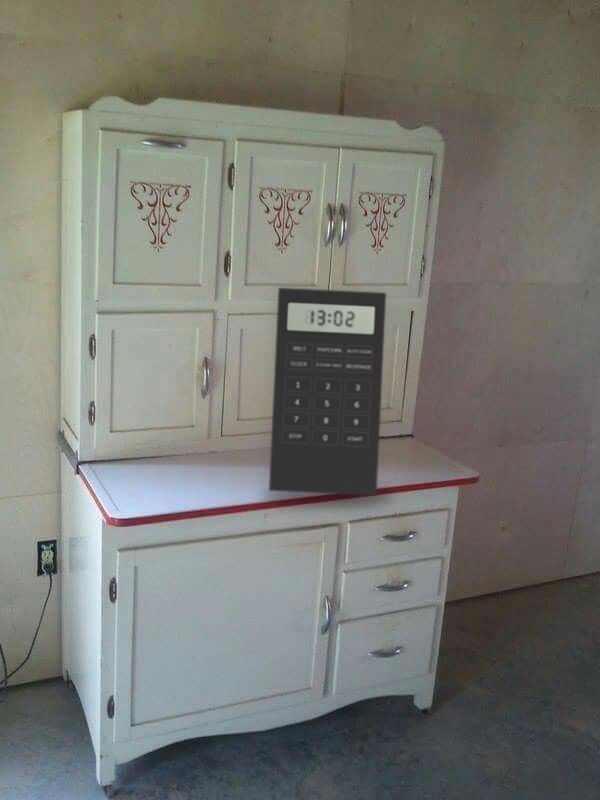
13:02
